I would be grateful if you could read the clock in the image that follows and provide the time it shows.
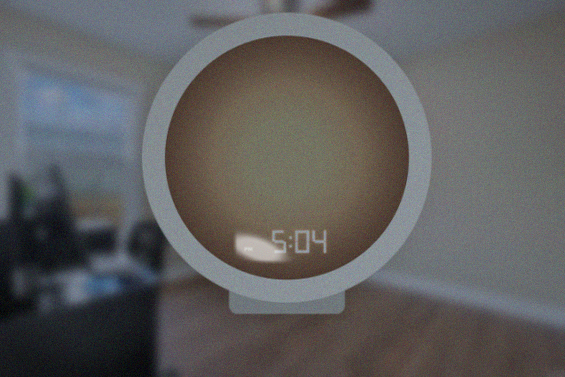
5:04
